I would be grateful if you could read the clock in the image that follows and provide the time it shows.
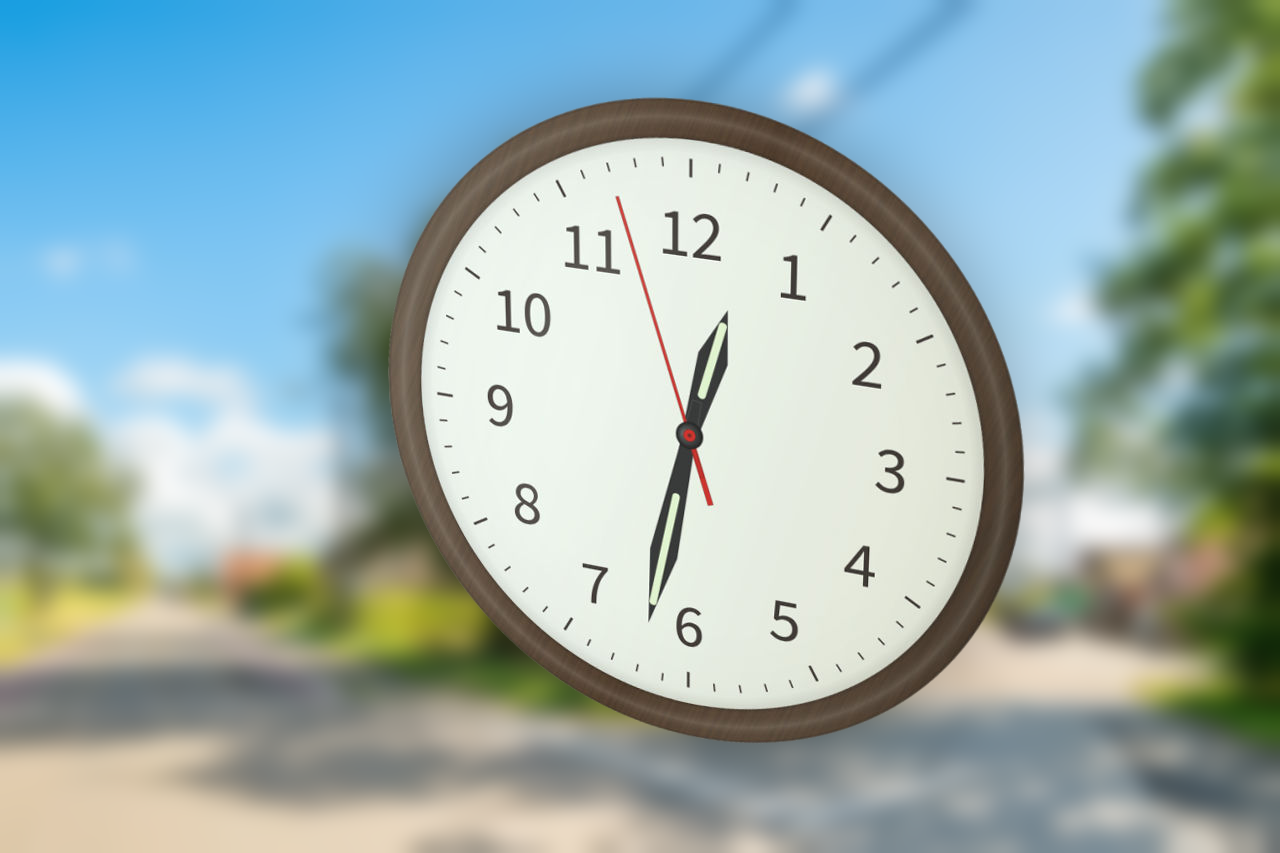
12:31:57
